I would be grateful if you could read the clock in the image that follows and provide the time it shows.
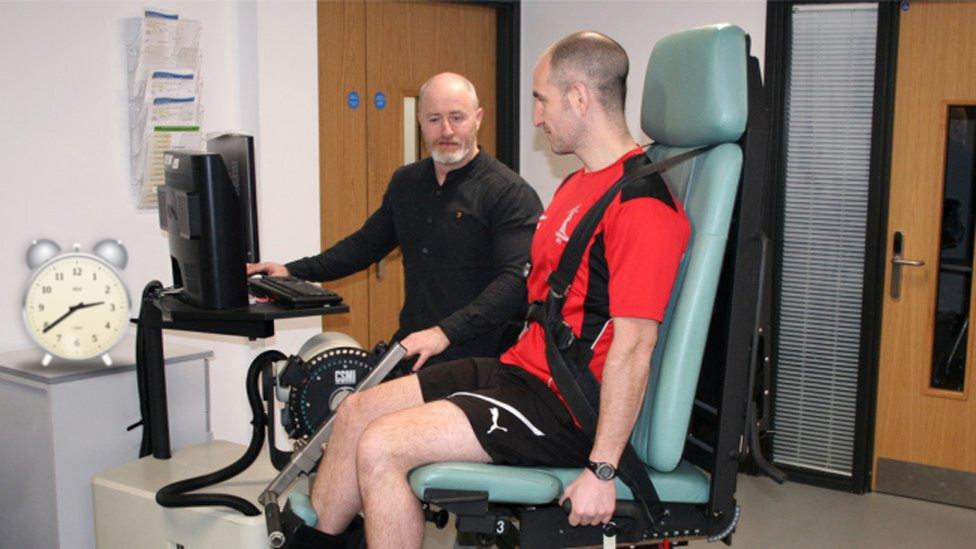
2:39
